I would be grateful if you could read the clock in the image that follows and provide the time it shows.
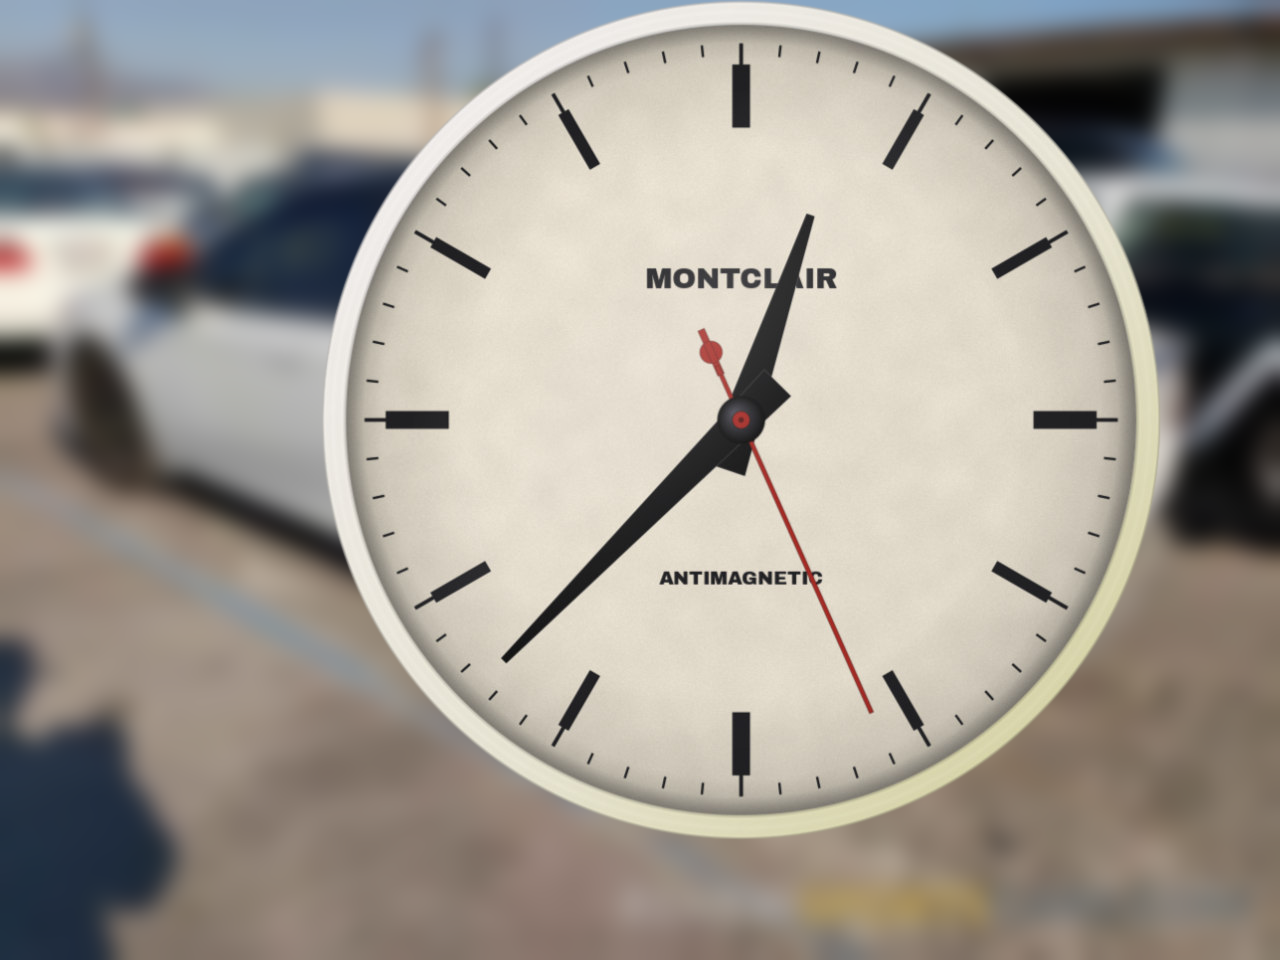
12:37:26
